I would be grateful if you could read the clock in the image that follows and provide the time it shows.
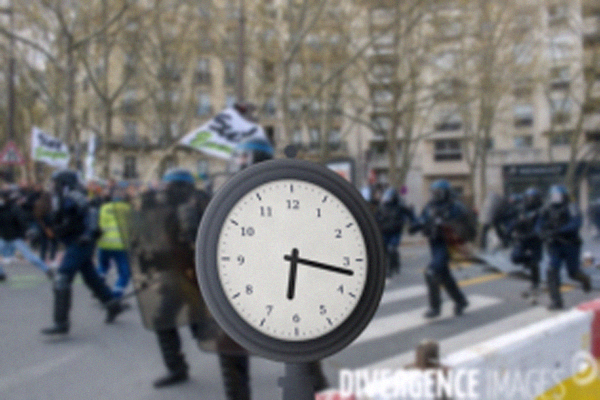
6:17
